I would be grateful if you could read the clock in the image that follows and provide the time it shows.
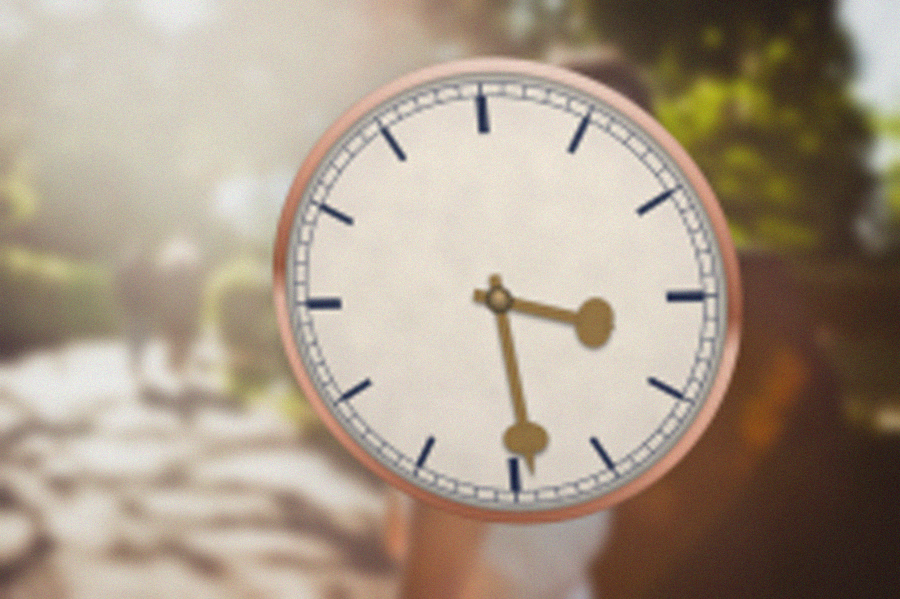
3:29
